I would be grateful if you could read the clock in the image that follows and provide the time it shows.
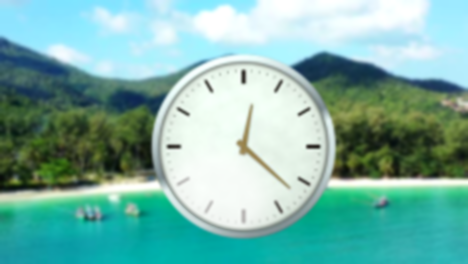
12:22
